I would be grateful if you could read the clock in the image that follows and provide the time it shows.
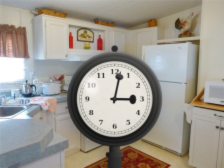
3:02
